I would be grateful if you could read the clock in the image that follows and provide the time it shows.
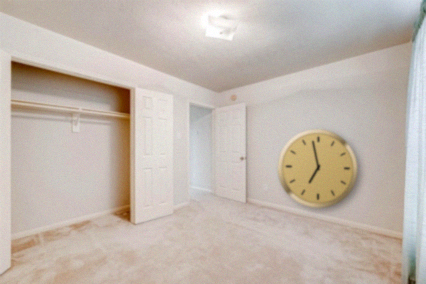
6:58
